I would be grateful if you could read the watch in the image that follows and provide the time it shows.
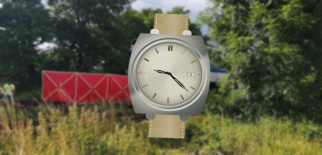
9:22
